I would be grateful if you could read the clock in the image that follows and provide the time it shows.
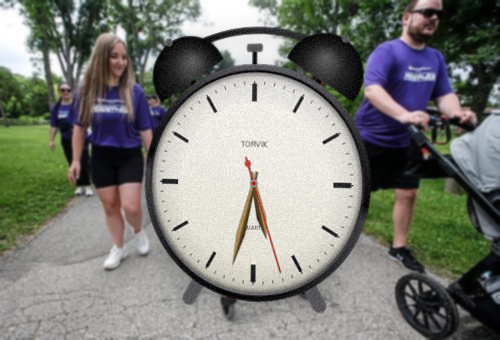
5:32:27
